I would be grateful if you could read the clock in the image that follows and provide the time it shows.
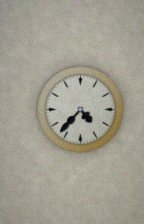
4:37
